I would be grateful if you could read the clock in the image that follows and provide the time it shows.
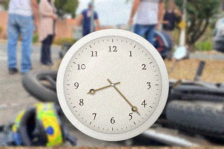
8:23
